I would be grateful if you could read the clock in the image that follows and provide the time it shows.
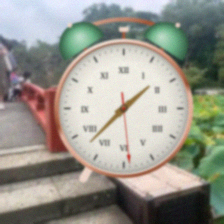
1:37:29
